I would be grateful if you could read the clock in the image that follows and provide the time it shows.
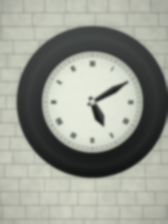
5:10
